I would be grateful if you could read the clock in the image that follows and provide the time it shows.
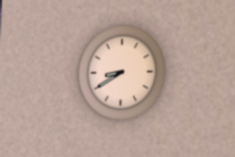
8:40
